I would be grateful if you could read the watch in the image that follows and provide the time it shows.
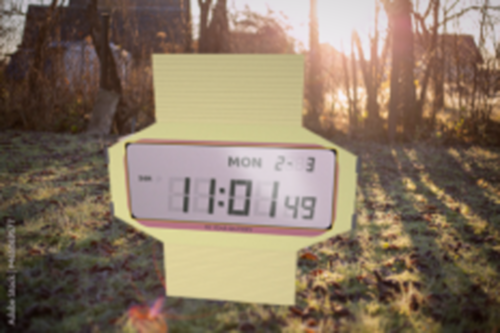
11:01:49
